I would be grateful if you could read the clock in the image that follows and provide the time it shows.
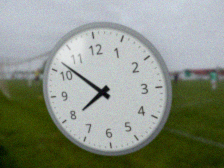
7:52
